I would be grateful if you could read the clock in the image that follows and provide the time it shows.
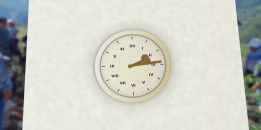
2:14
